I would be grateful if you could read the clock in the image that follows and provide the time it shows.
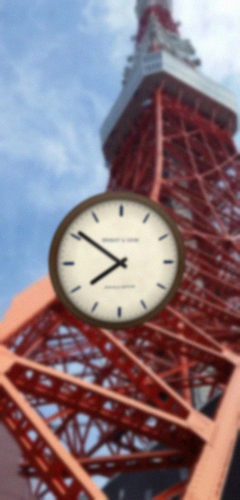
7:51
